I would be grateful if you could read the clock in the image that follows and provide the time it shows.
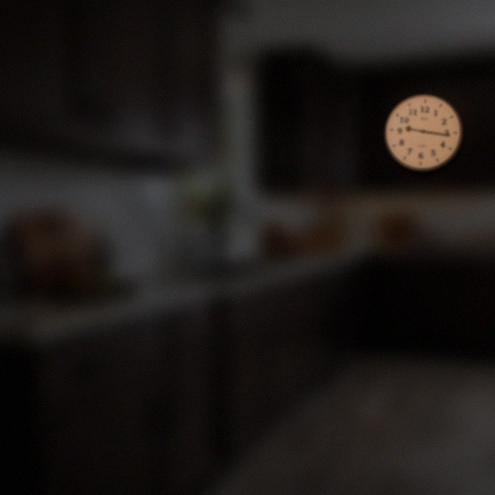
9:16
